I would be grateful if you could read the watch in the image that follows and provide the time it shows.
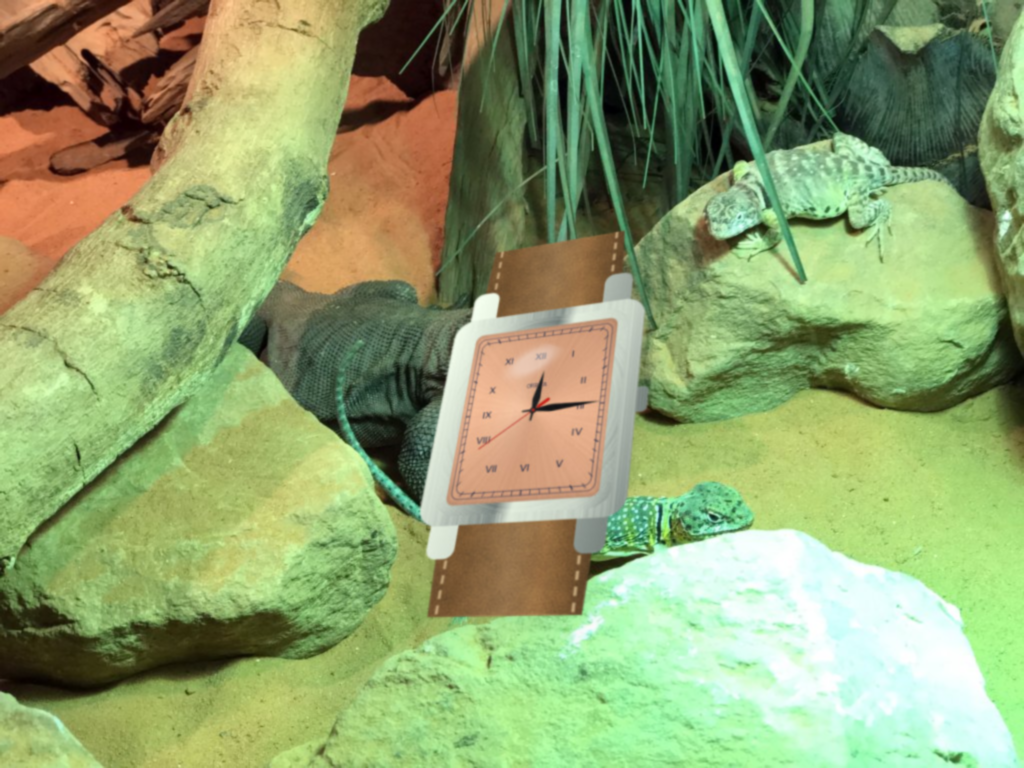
12:14:39
